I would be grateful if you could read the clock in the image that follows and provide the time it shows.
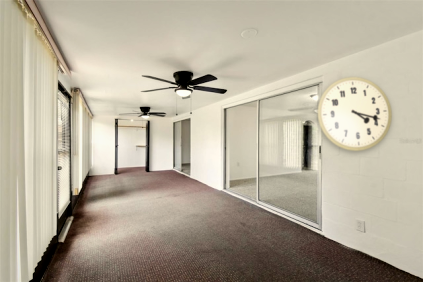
4:18
